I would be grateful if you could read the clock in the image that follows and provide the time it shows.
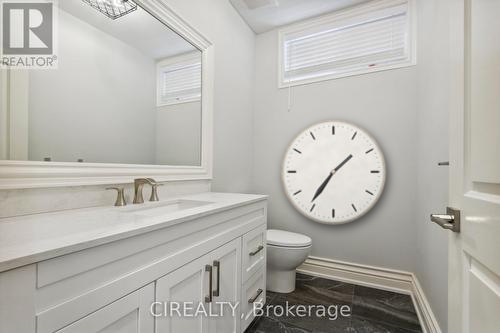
1:36
